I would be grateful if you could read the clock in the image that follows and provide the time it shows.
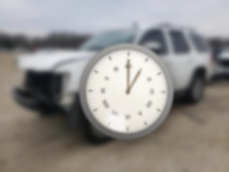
1:00
